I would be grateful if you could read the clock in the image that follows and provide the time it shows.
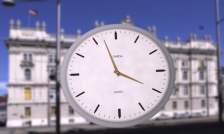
3:57
